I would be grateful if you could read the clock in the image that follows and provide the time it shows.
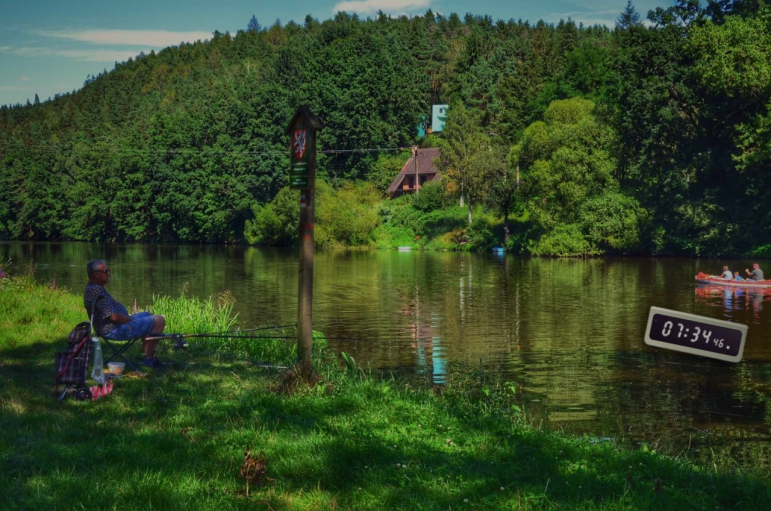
7:34:46
